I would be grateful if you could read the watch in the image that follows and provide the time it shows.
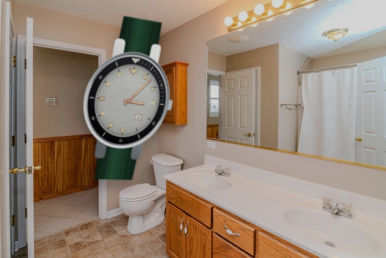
3:07
